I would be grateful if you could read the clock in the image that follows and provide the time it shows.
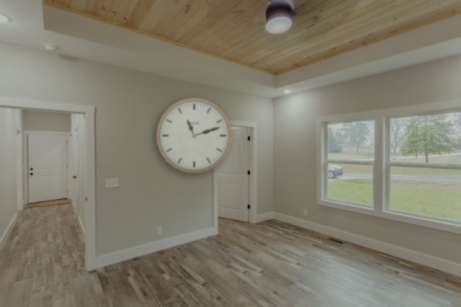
11:12
